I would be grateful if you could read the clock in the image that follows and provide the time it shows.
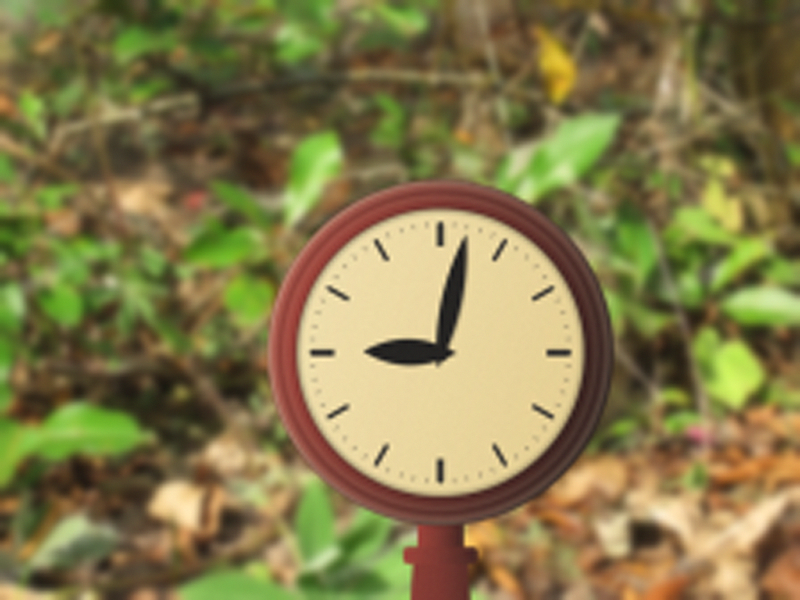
9:02
